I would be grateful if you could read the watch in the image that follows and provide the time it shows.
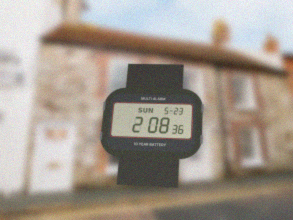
2:08:36
